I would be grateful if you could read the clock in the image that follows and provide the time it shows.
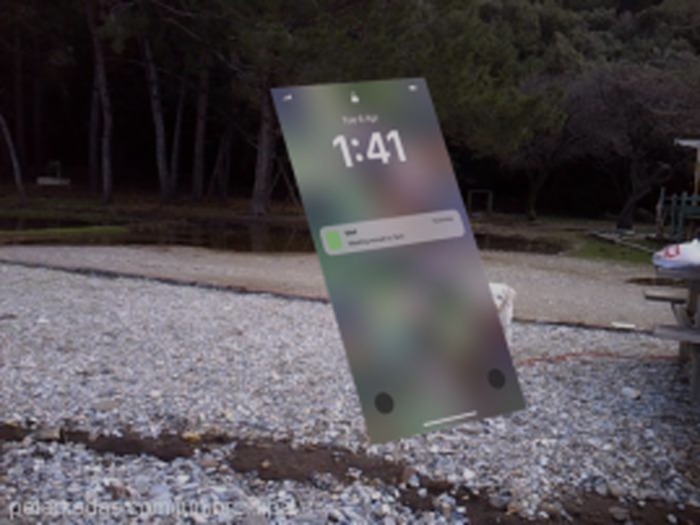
1:41
